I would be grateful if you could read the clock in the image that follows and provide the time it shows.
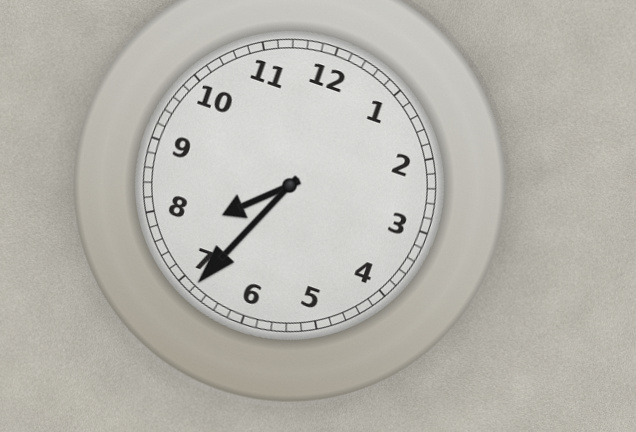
7:34
